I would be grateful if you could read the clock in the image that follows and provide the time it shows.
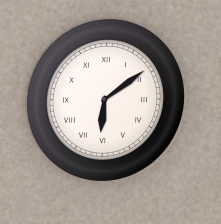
6:09
